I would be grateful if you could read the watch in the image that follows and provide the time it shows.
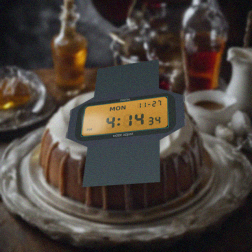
4:14:34
